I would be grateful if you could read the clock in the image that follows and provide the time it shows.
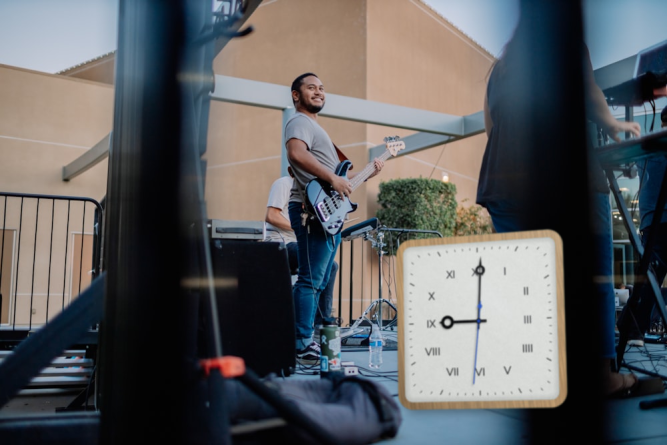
9:00:31
